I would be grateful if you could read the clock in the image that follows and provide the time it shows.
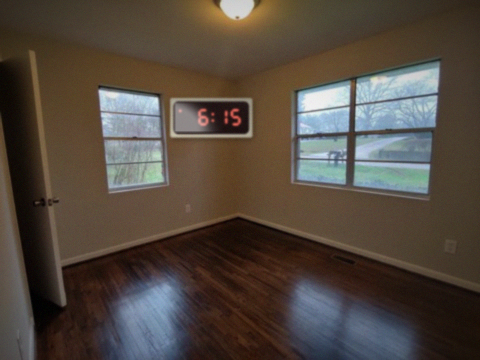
6:15
